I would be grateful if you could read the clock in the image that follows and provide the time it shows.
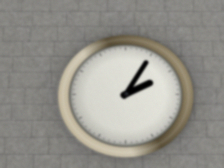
2:05
